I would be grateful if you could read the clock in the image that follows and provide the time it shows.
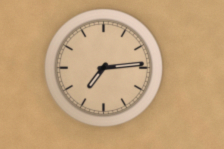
7:14
